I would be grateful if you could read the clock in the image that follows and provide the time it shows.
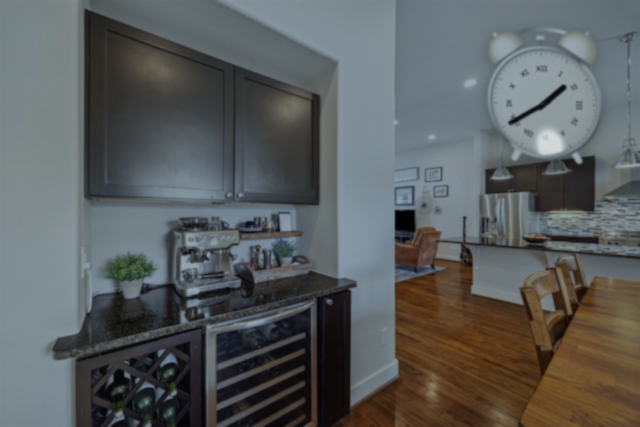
1:40
